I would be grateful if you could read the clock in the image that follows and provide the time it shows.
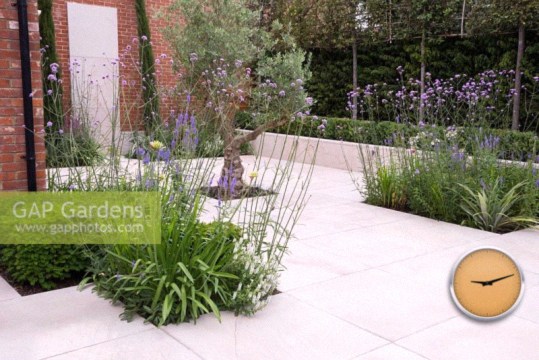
9:12
